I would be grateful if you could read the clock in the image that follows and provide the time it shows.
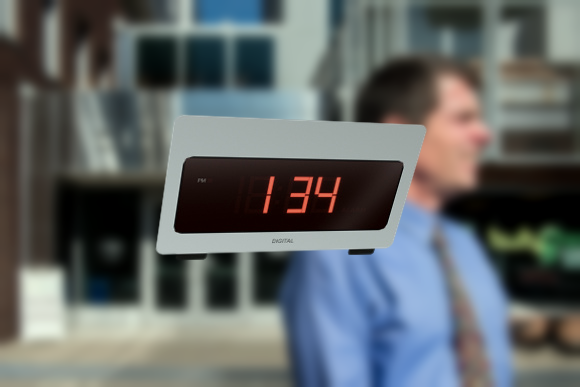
1:34
